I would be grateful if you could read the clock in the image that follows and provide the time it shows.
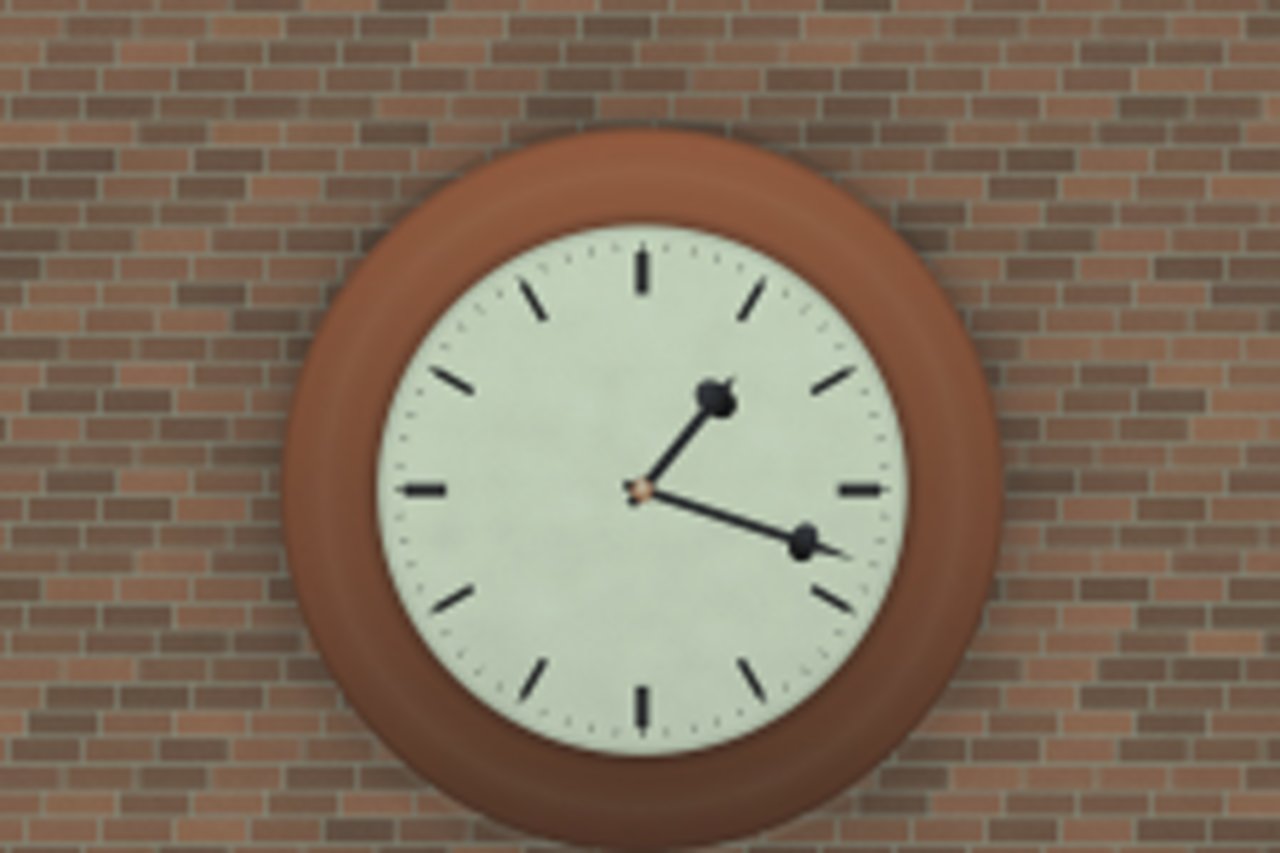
1:18
